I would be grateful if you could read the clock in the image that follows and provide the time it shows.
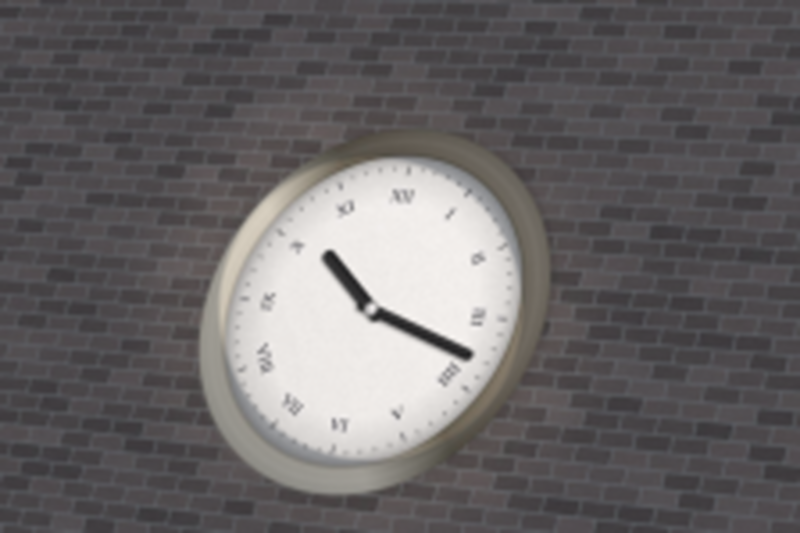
10:18
